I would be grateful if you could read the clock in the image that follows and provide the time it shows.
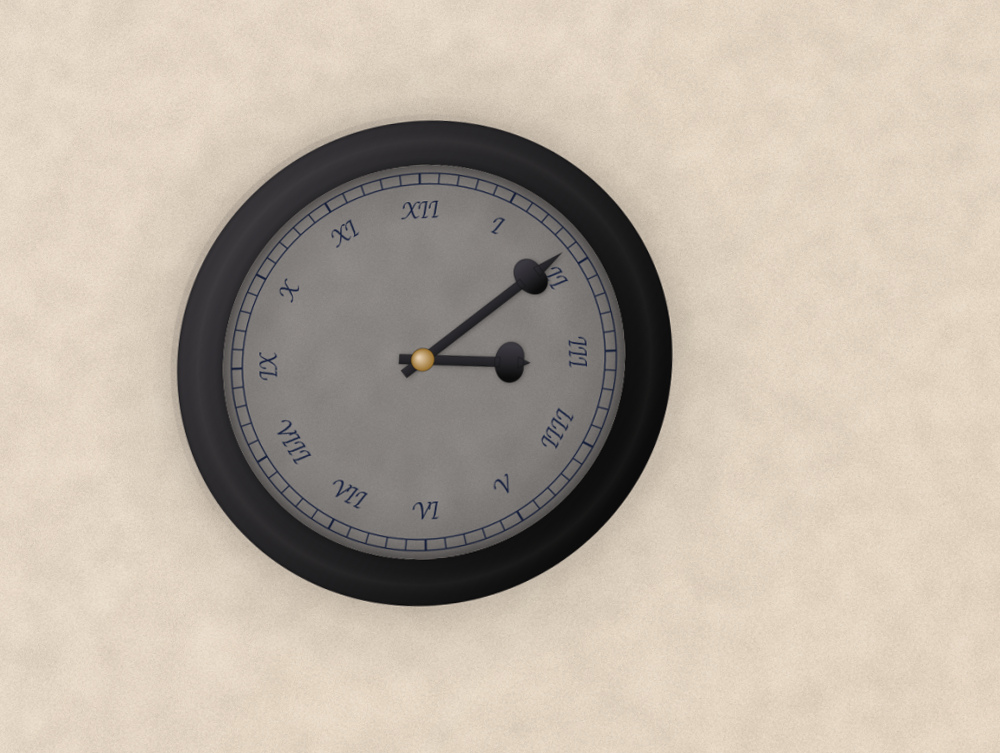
3:09
